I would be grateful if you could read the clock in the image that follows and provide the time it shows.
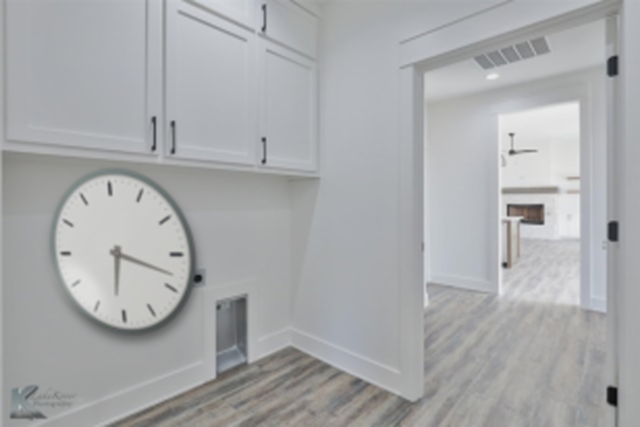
6:18
